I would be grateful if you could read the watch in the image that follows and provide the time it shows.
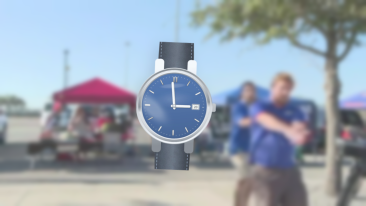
2:59
